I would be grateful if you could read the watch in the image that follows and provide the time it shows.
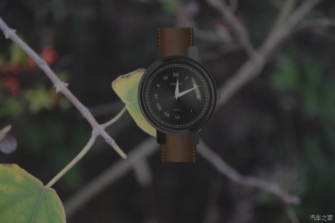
12:11
